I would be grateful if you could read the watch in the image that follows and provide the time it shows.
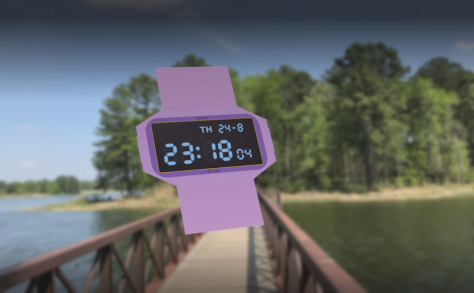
23:18:04
